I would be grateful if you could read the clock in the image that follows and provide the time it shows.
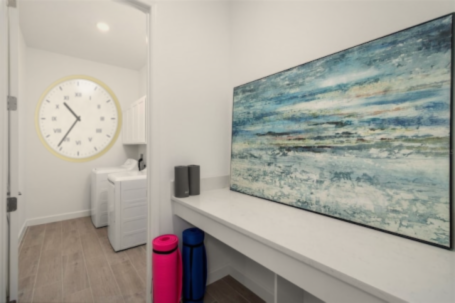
10:36
